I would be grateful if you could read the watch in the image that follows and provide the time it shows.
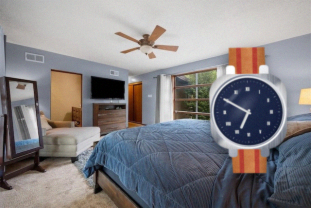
6:50
